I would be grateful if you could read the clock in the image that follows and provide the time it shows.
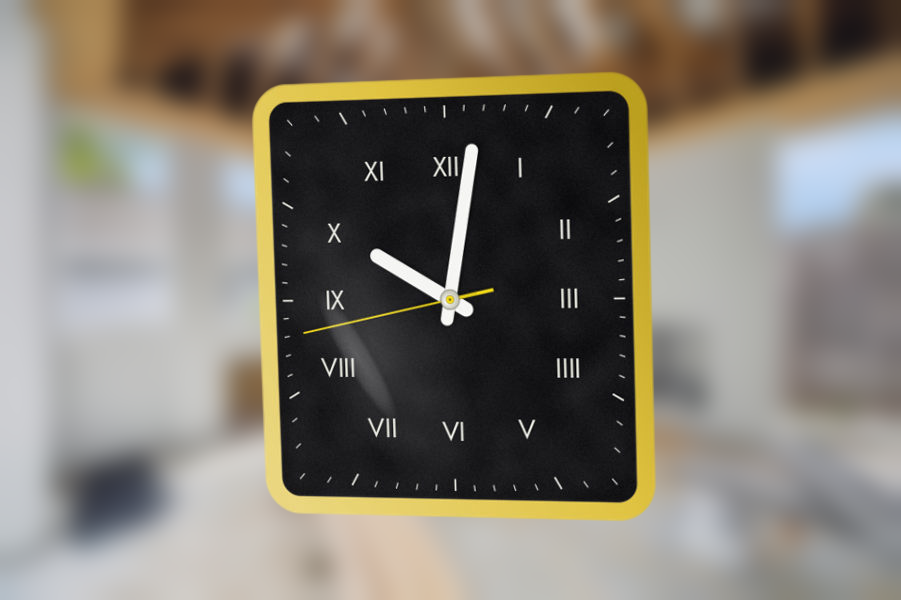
10:01:43
